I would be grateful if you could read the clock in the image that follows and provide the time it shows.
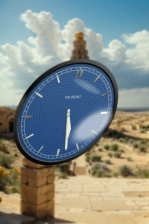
5:28
